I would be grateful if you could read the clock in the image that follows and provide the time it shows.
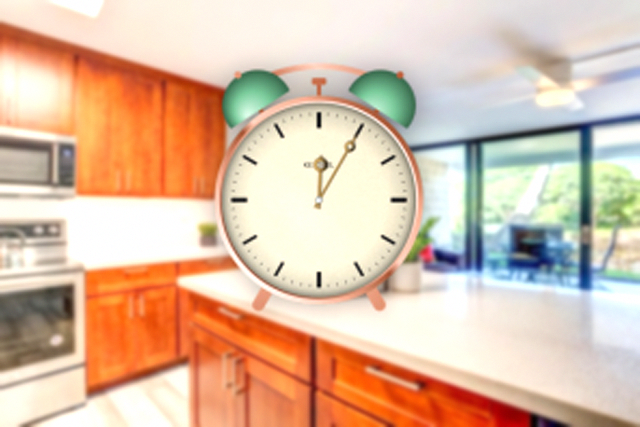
12:05
